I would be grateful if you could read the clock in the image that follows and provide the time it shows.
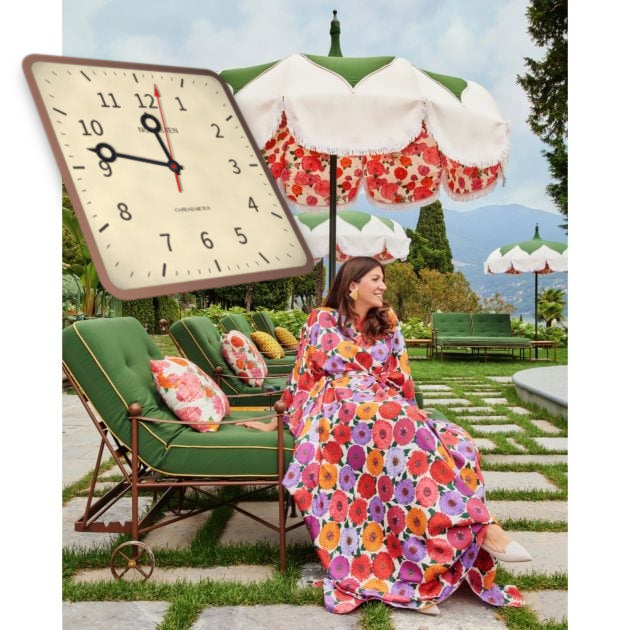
11:47:02
